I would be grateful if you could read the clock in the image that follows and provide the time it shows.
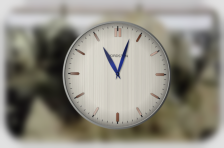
11:03
